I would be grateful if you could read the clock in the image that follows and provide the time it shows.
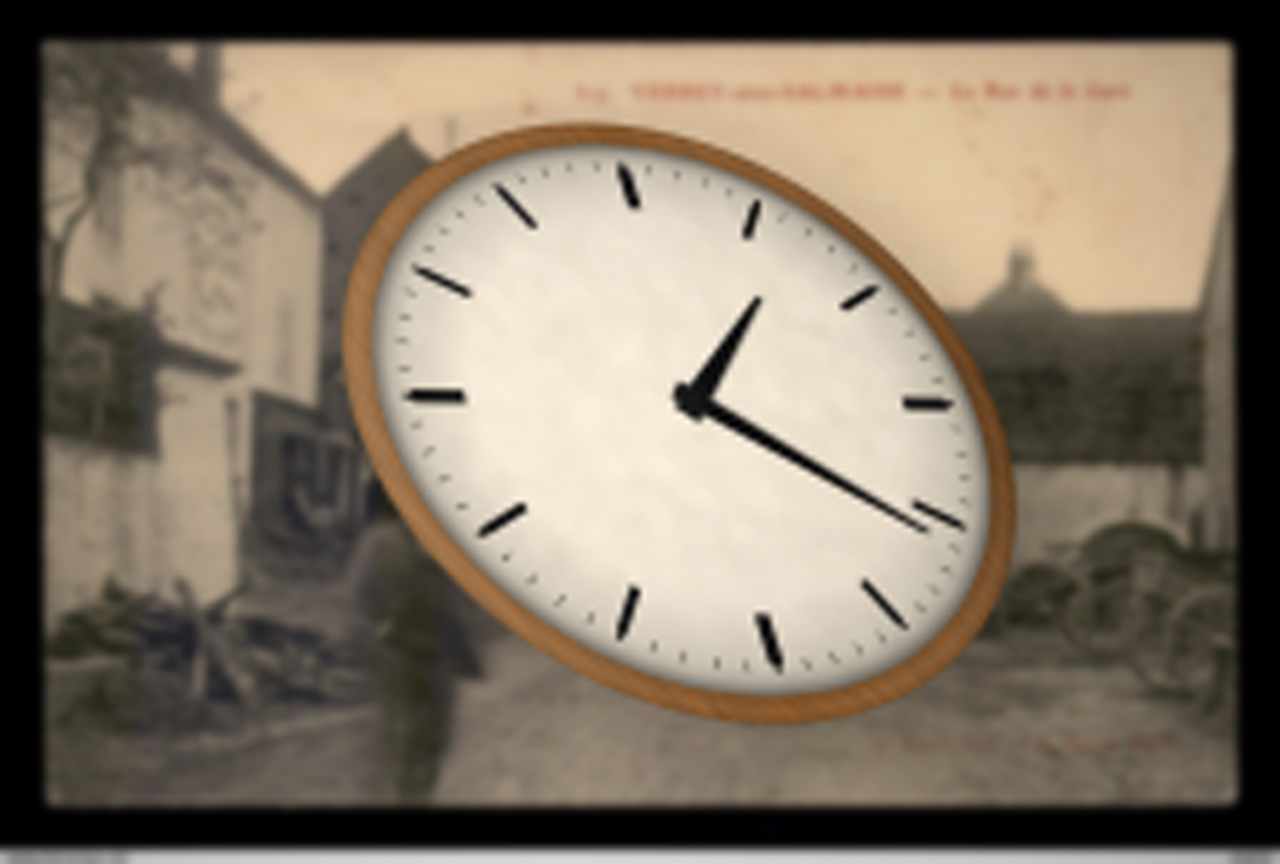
1:21
